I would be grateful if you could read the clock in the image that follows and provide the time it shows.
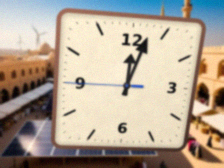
12:02:45
